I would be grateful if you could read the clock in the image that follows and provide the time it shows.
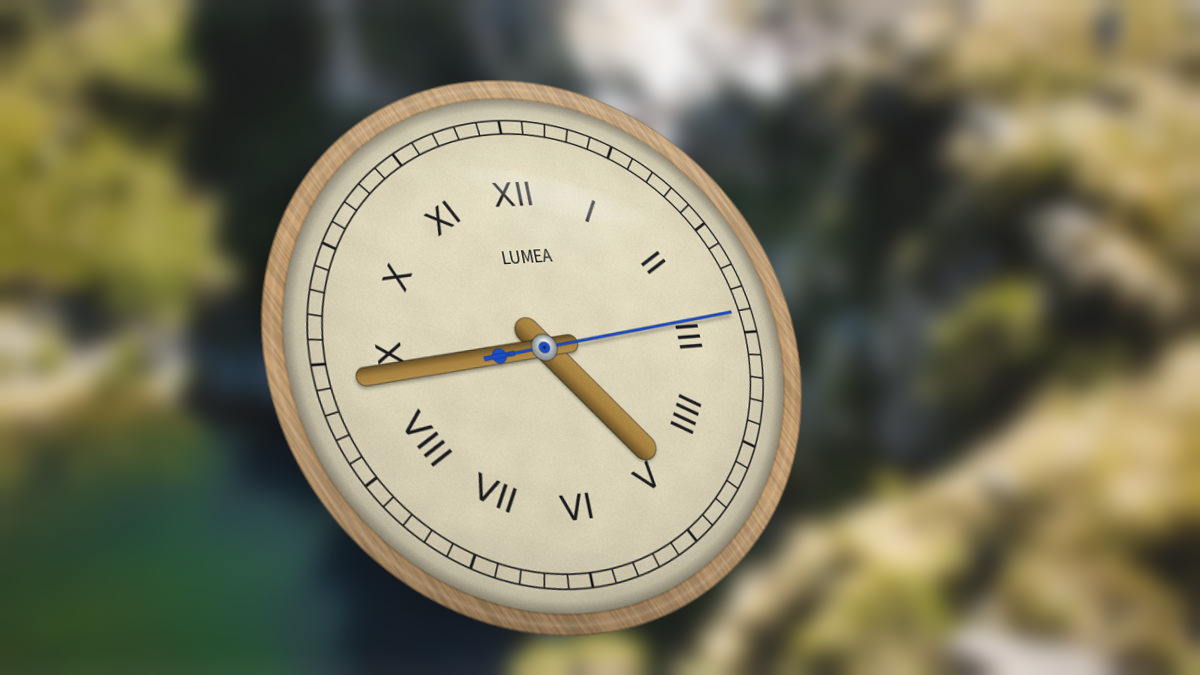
4:44:14
